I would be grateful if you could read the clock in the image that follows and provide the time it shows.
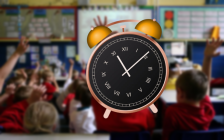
11:09
